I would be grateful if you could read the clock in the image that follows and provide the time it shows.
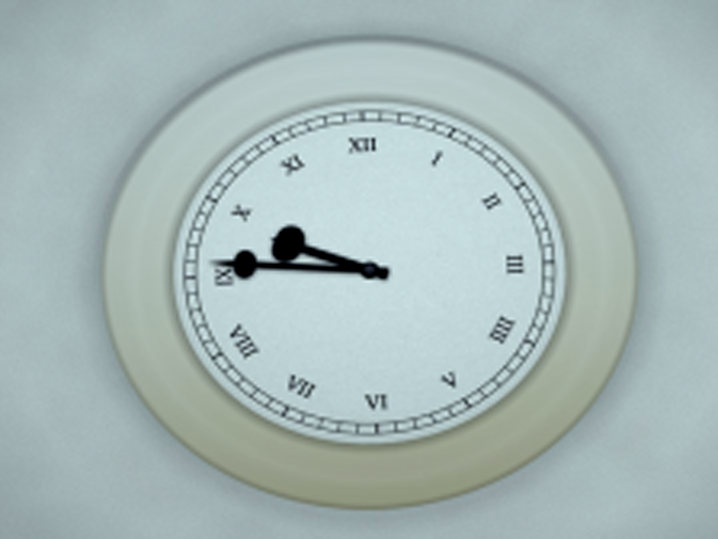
9:46
